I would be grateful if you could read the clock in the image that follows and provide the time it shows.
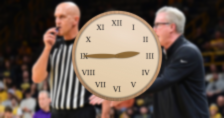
2:45
